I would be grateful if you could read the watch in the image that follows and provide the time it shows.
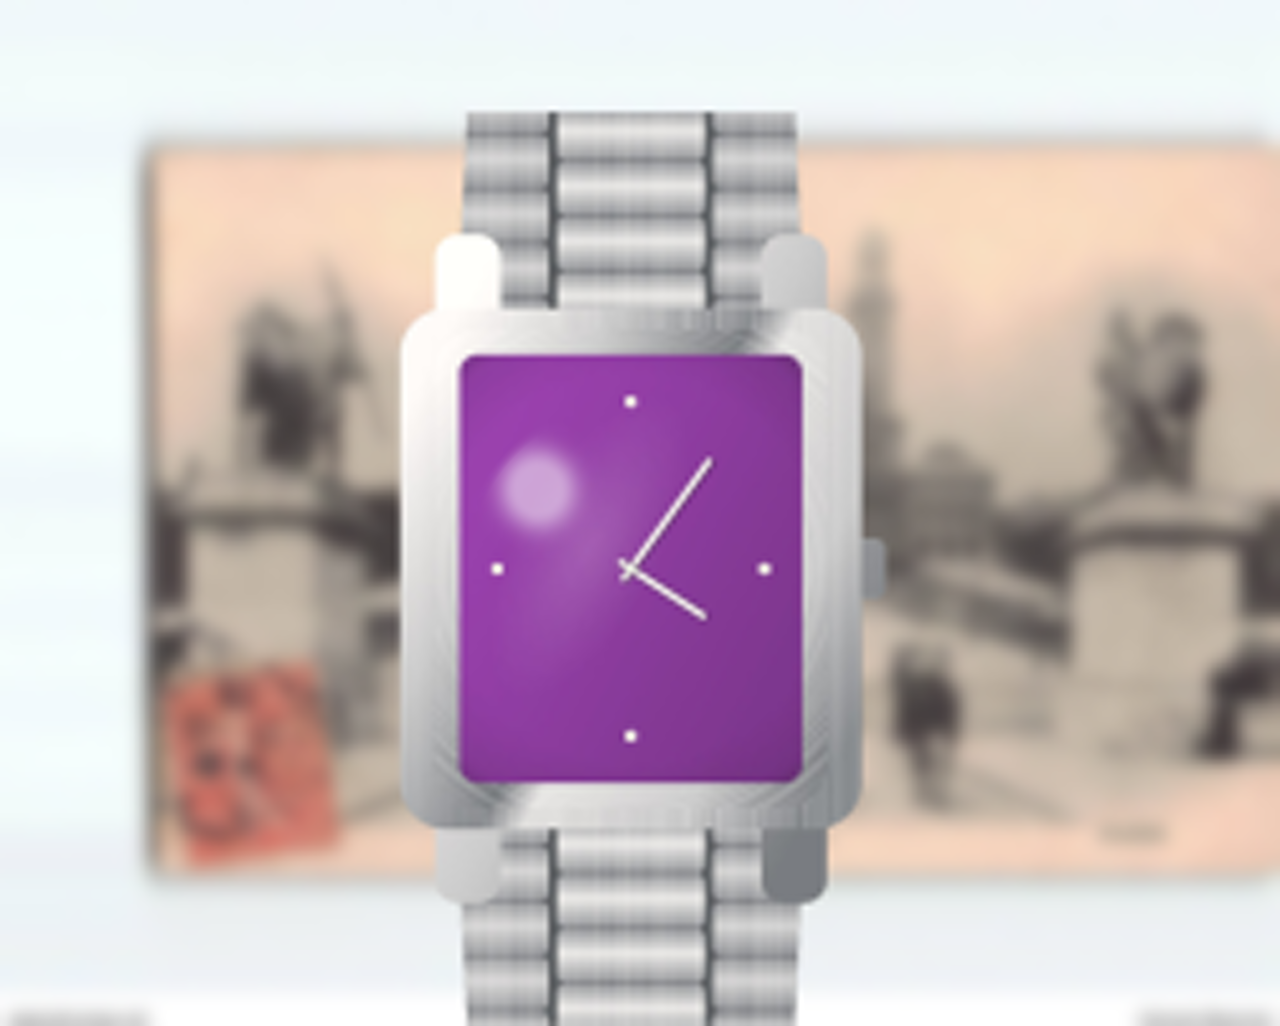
4:06
